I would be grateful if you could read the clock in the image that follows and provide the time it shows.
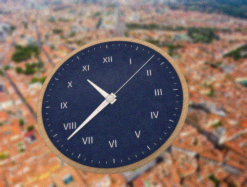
10:38:08
